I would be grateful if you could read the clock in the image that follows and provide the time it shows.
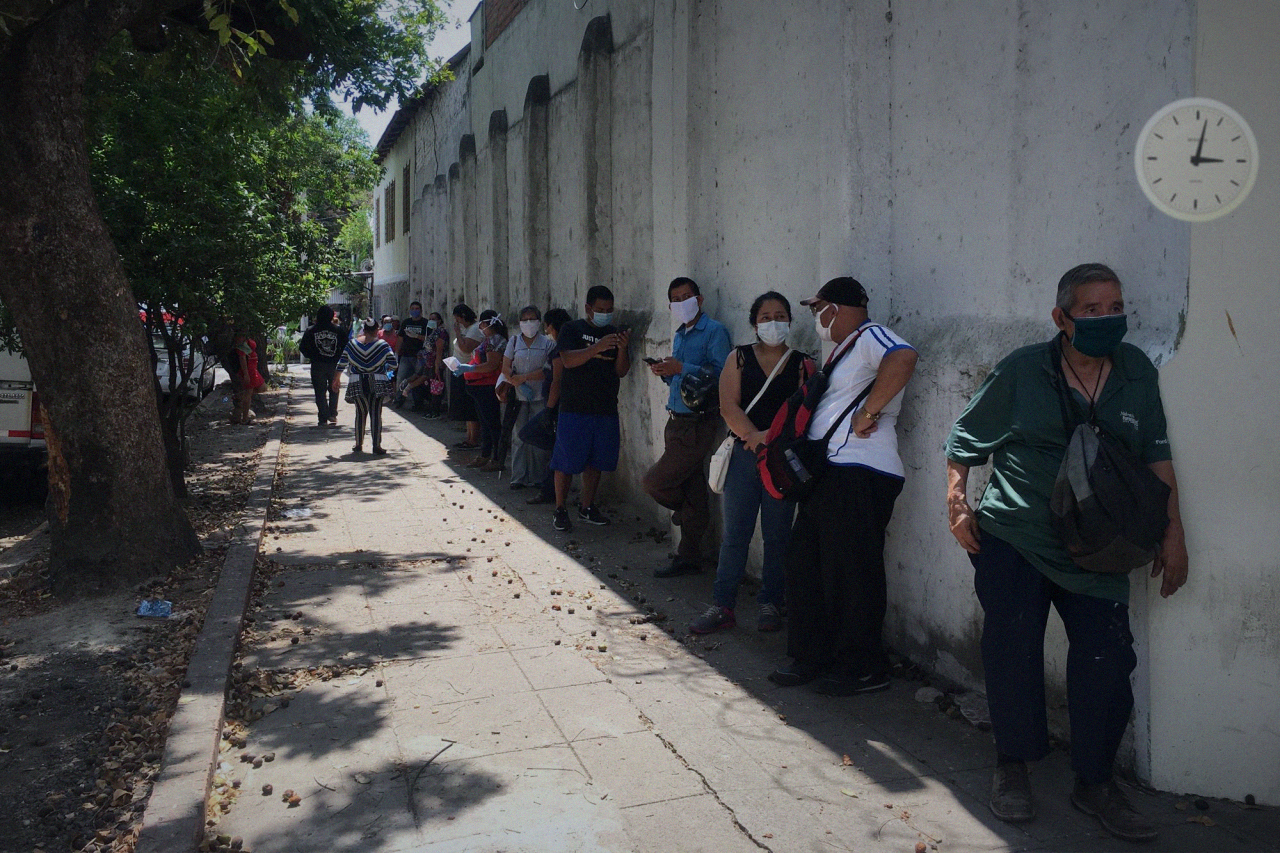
3:02
